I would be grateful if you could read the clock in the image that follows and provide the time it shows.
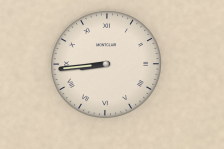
8:44
